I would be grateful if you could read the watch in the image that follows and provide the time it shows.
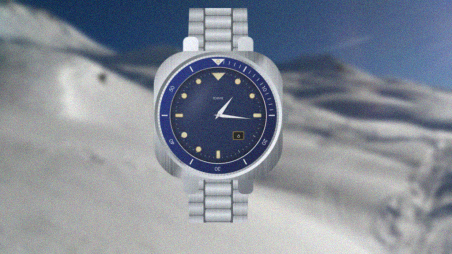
1:16
